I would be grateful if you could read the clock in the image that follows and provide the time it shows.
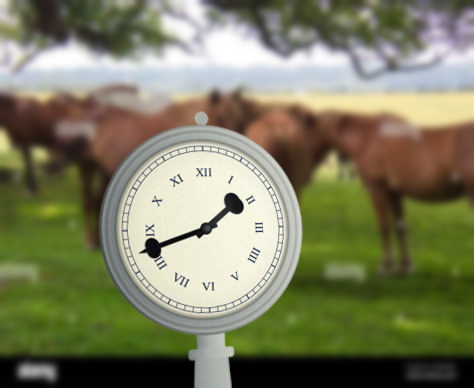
1:42
